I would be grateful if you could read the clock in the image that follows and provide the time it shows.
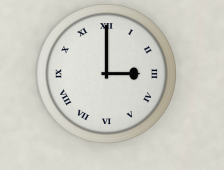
3:00
